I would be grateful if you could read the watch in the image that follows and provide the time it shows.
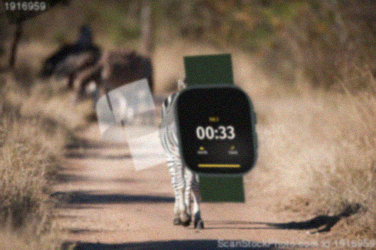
0:33
